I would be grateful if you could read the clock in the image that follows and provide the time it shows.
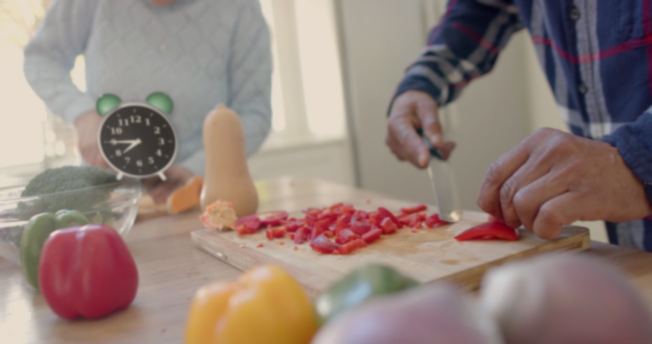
7:45
